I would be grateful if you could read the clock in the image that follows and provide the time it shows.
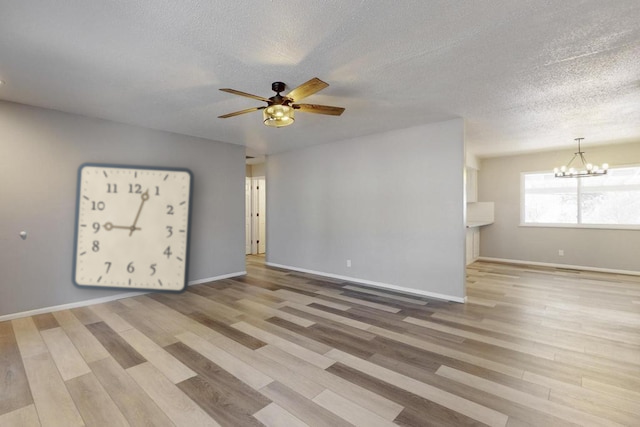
9:03
